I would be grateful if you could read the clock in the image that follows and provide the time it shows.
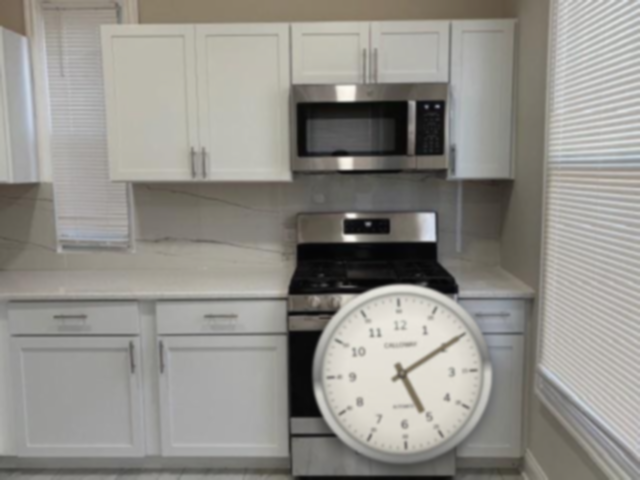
5:10
